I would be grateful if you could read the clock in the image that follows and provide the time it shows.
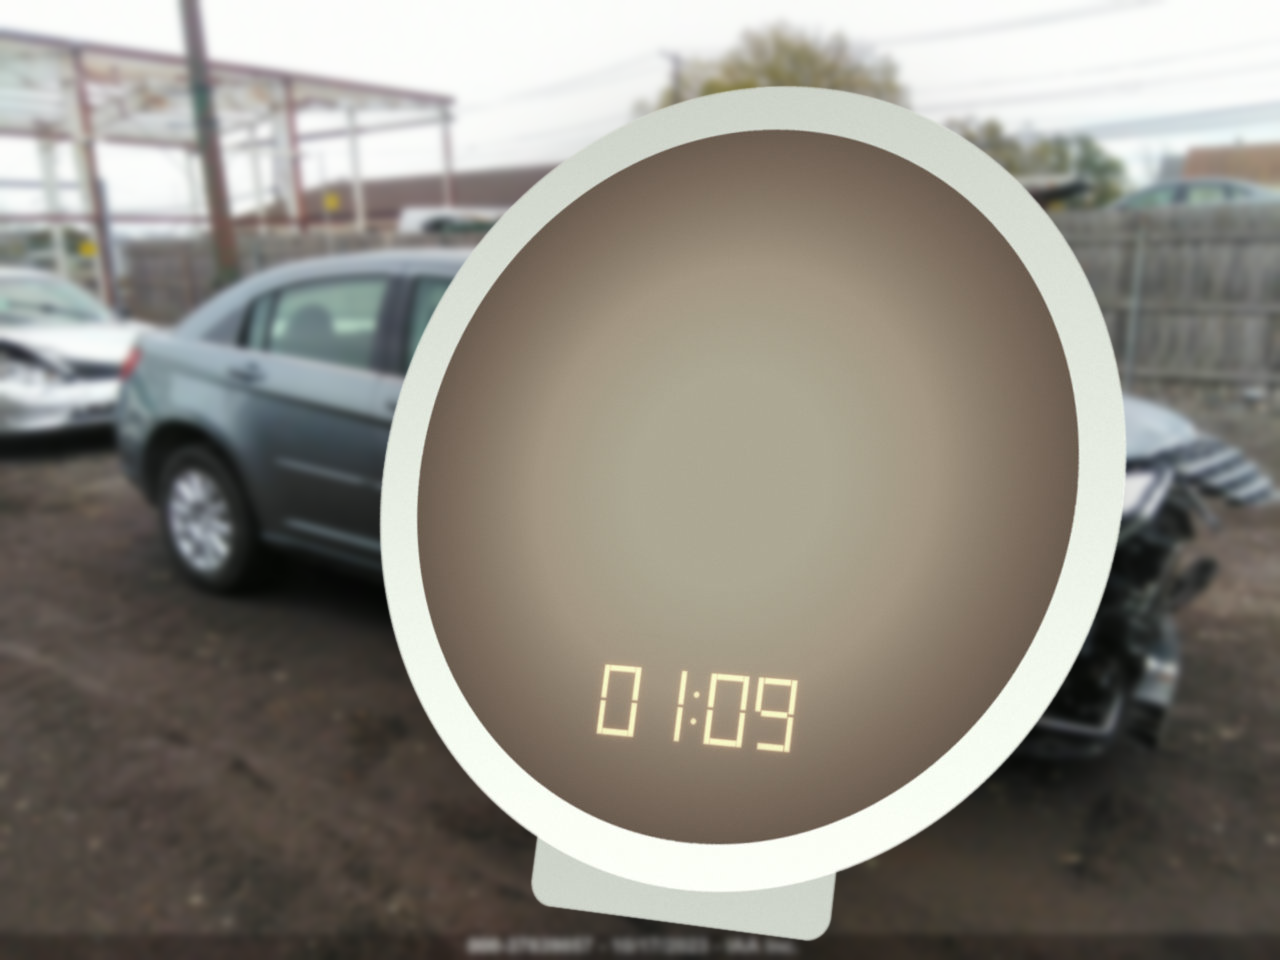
1:09
